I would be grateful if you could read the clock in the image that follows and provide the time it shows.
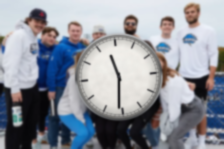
11:31
